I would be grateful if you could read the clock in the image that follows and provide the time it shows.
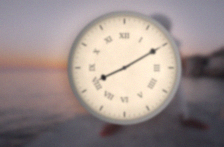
8:10
